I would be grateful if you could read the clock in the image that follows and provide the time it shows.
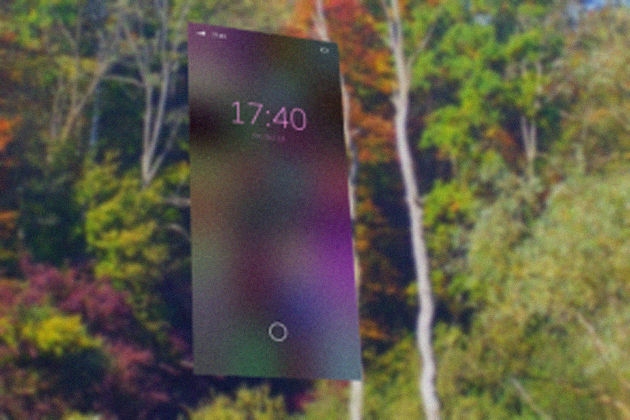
17:40
